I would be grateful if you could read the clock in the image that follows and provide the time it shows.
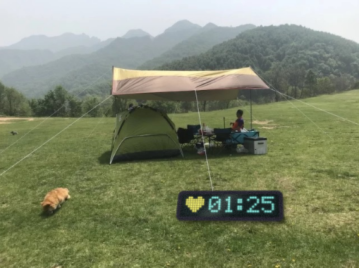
1:25
